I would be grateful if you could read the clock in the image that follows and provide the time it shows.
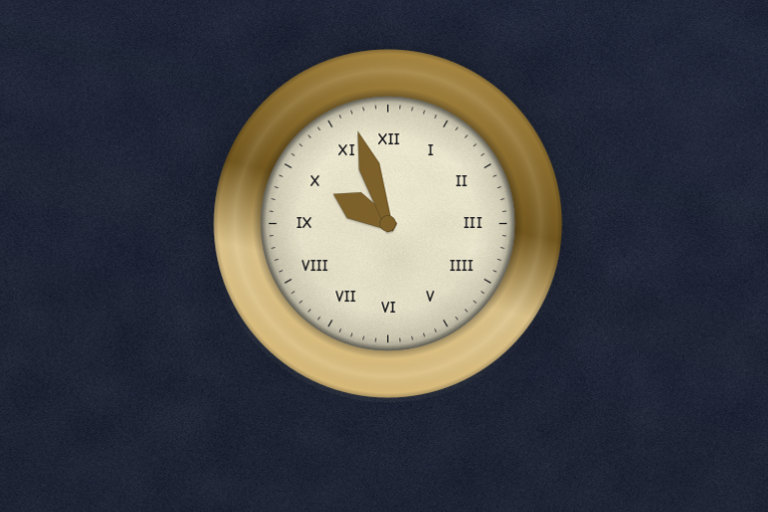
9:57
